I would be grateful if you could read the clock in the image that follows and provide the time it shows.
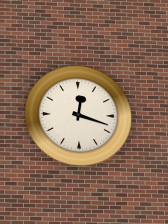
12:18
